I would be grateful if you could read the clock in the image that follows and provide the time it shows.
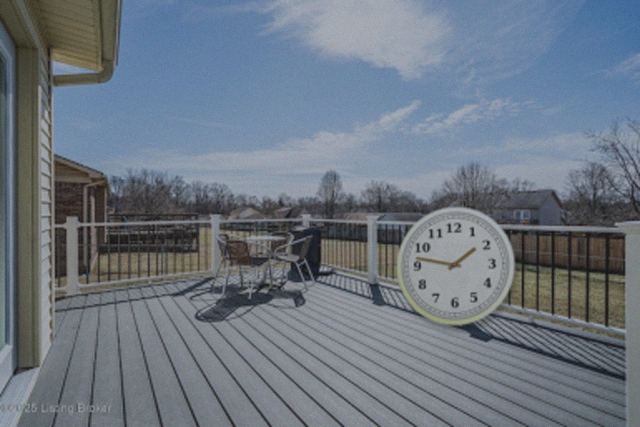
1:47
